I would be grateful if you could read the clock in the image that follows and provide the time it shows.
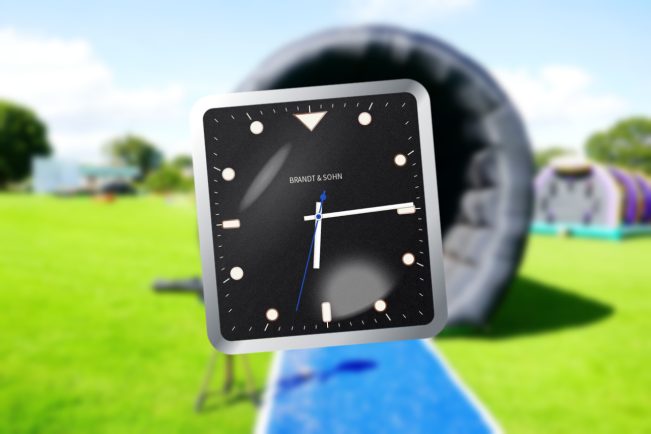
6:14:33
